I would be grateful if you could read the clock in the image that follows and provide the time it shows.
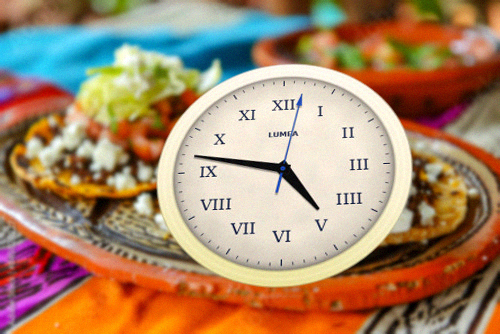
4:47:02
